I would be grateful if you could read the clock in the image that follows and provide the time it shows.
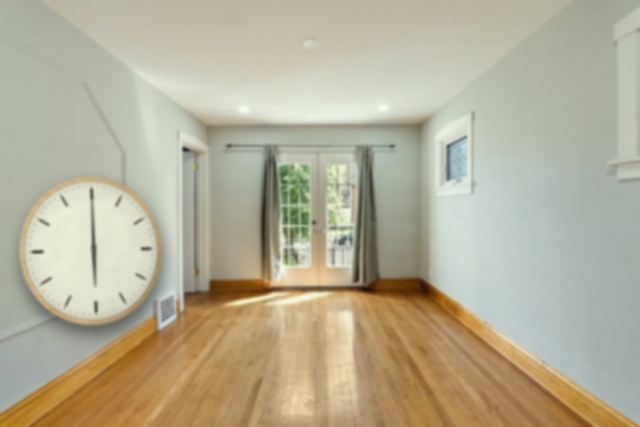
6:00
